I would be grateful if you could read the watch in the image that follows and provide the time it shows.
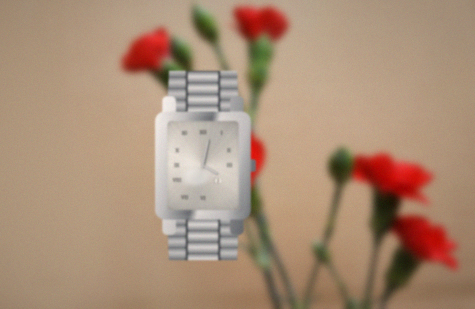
4:02
